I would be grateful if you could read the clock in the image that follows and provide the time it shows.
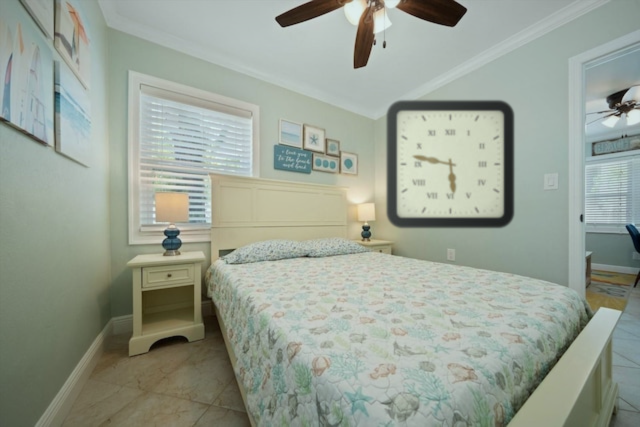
5:47
